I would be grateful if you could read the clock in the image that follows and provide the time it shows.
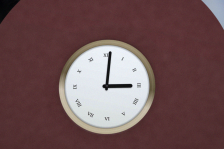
3:01
